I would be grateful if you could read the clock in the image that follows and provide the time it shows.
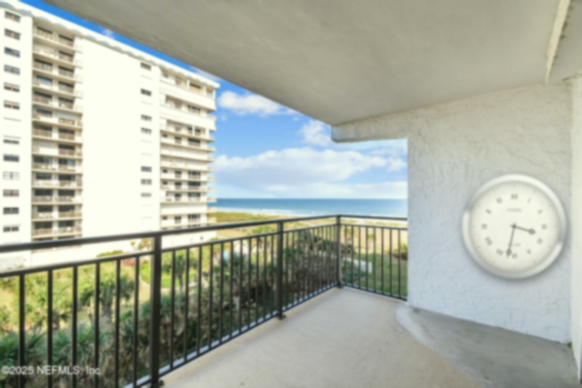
3:32
